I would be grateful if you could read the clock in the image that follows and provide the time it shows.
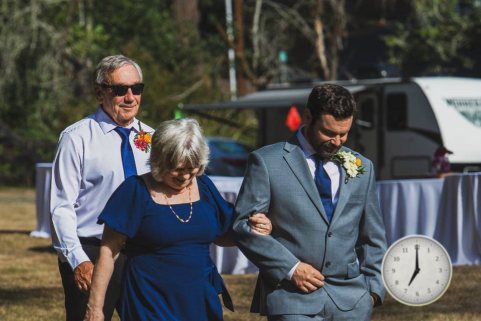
7:00
